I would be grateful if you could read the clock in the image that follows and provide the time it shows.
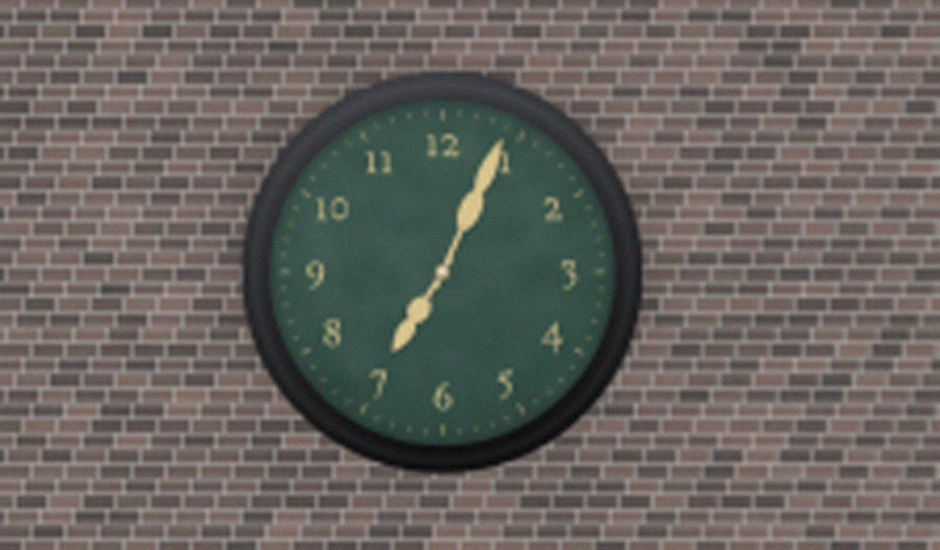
7:04
